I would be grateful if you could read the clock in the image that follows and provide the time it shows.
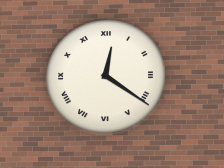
12:21
